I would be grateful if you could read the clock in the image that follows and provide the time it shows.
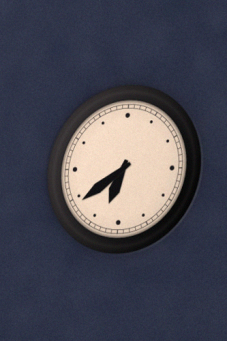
6:39
